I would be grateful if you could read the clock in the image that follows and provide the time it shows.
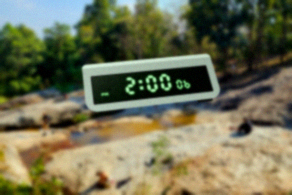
2:00
